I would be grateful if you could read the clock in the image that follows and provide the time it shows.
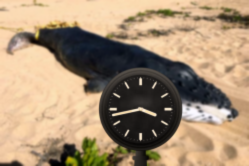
3:43
